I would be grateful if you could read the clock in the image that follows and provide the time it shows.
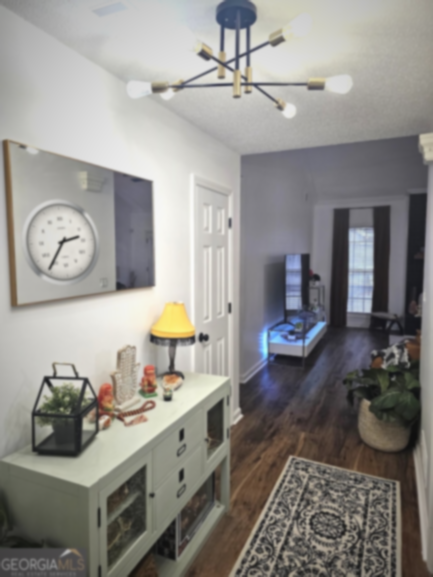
2:36
